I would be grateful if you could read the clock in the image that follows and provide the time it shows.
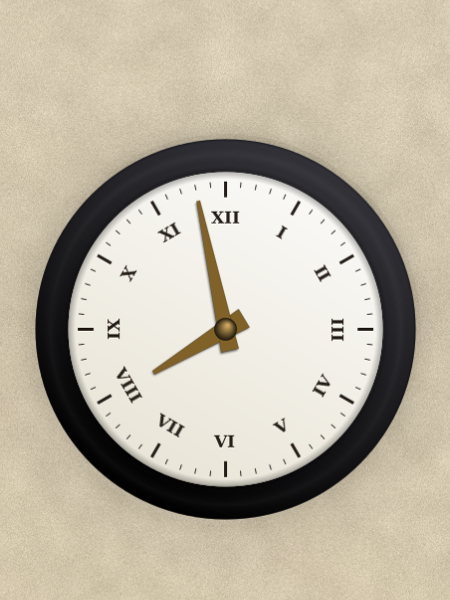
7:58
